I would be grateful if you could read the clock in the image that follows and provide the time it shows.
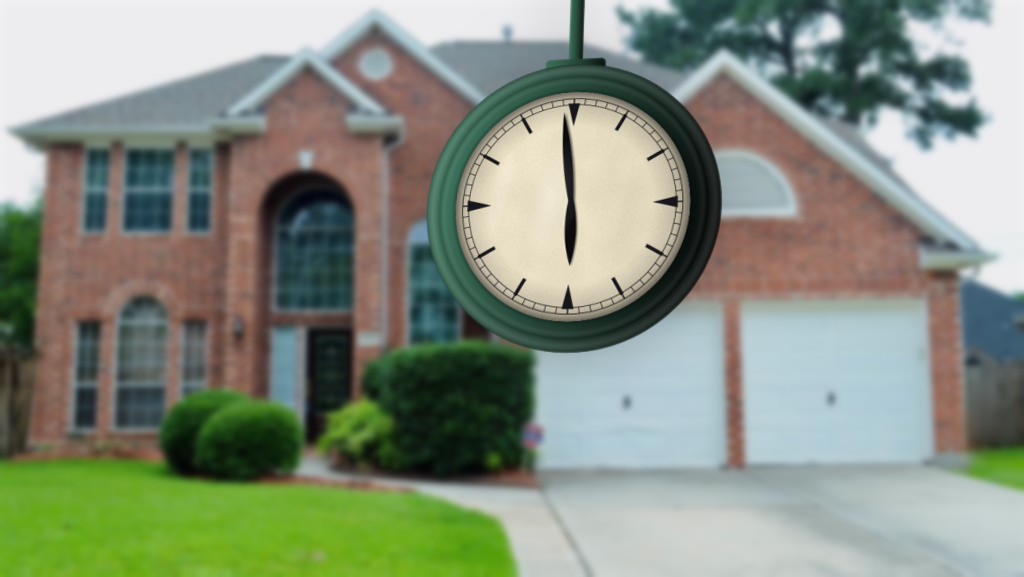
5:59
